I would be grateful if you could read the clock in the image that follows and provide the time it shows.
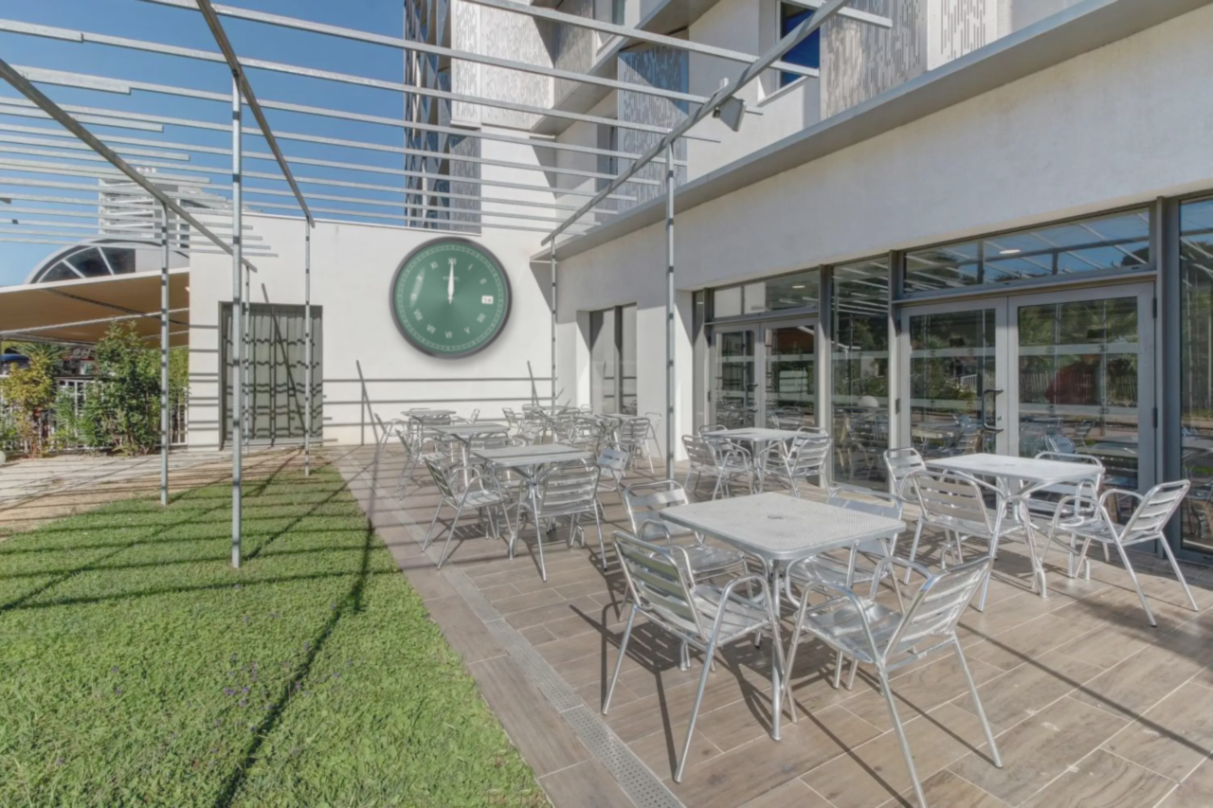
12:00
